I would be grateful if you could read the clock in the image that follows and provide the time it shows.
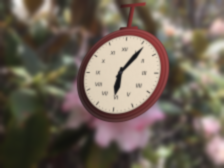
6:06
